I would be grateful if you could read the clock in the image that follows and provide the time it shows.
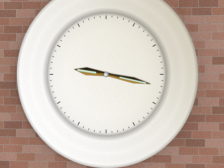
9:17
